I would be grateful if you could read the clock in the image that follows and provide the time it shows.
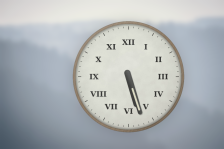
5:27
